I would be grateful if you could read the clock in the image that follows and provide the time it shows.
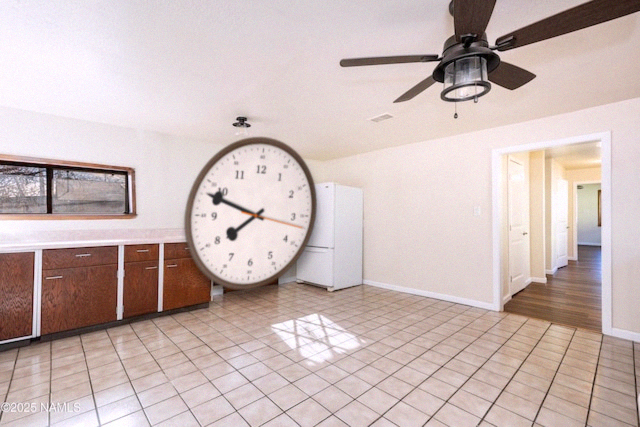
7:48:17
